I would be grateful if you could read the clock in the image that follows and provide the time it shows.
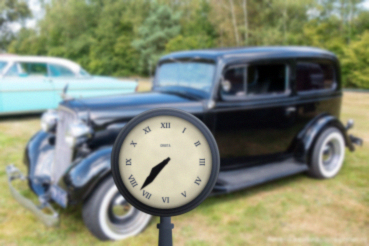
7:37
